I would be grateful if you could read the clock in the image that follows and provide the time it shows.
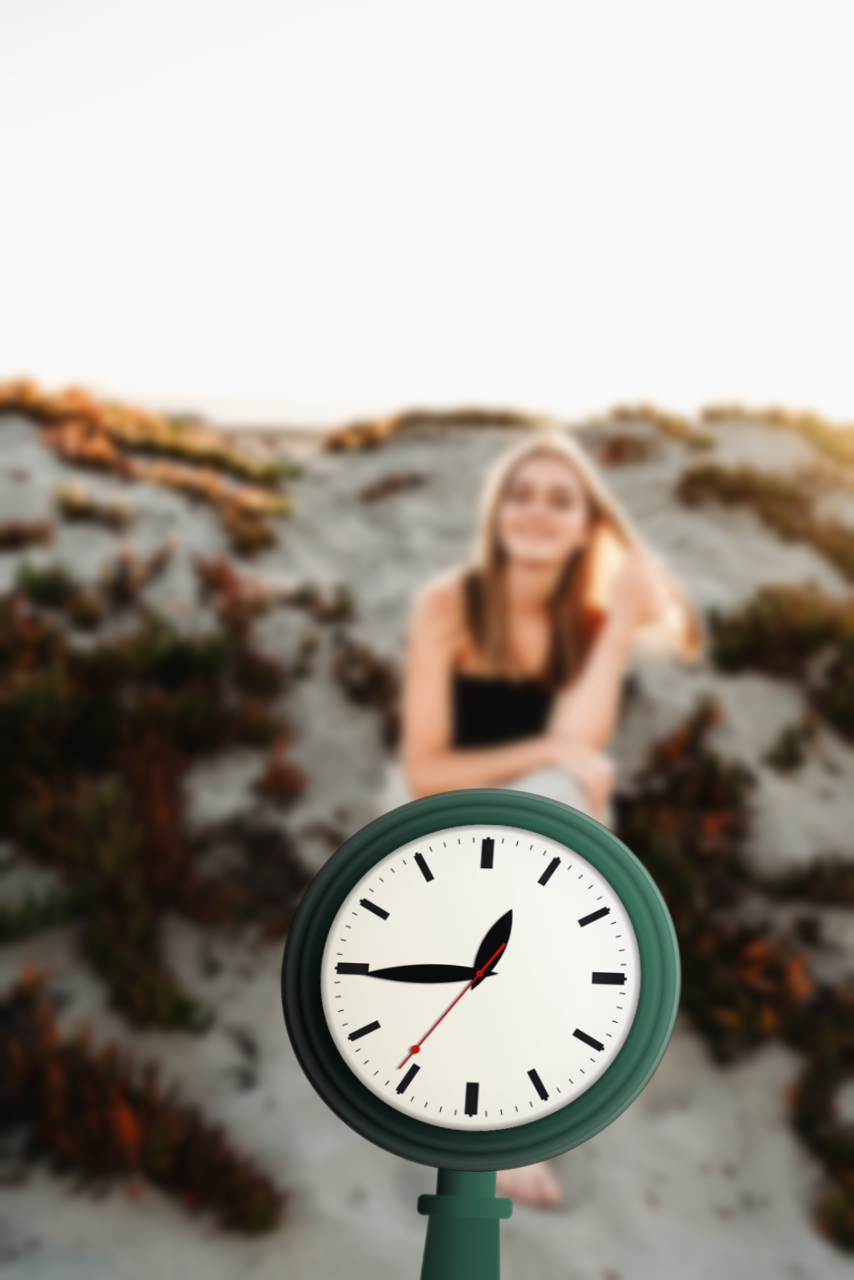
12:44:36
